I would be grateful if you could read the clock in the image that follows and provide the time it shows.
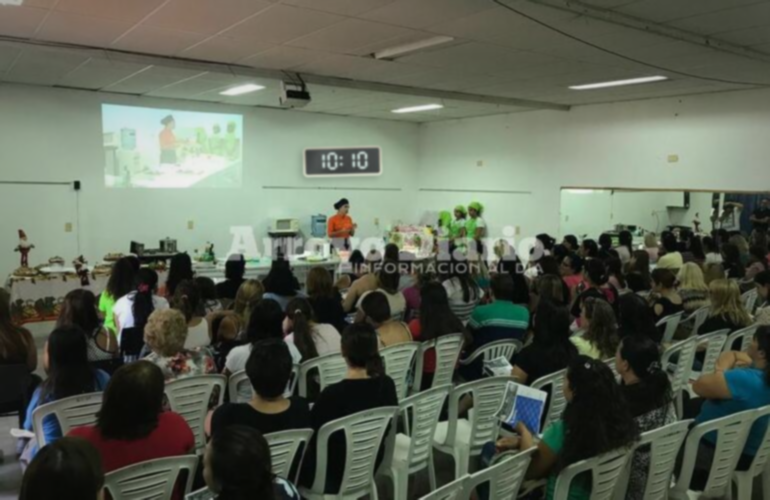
10:10
